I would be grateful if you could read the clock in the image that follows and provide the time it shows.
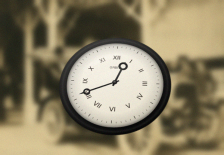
12:41
